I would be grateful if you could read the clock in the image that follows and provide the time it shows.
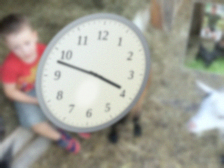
3:48
